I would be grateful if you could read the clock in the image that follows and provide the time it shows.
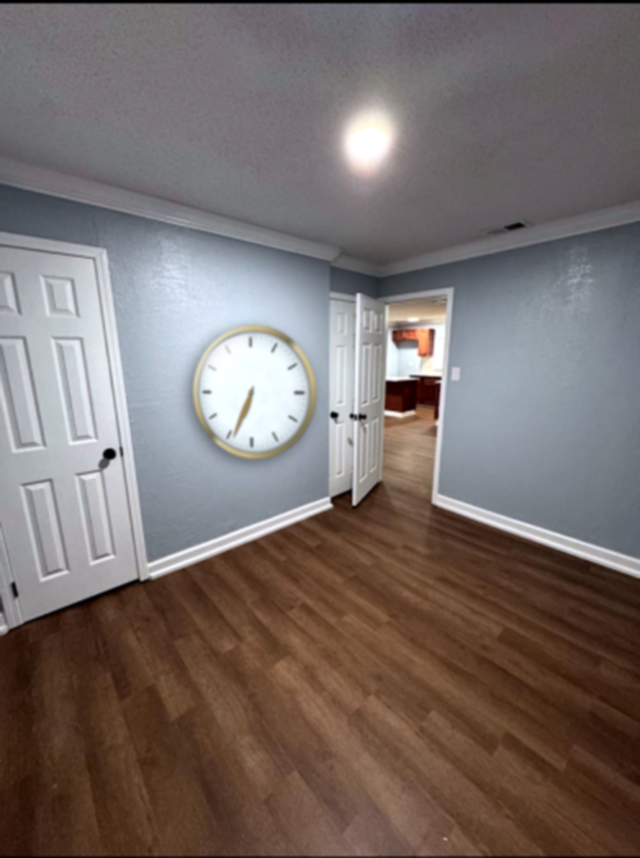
6:34
